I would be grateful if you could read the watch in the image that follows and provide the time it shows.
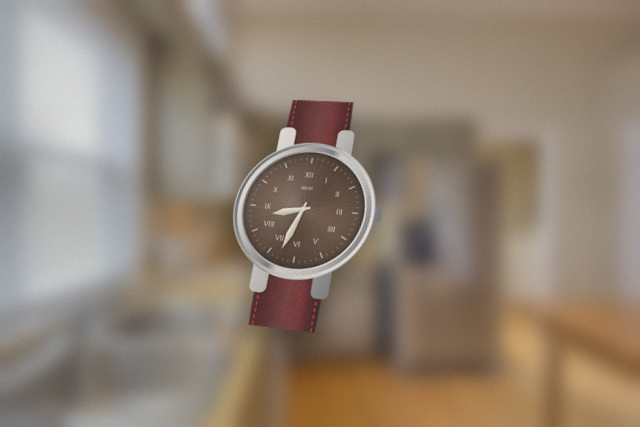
8:33
